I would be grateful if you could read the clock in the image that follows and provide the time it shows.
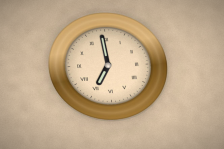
6:59
